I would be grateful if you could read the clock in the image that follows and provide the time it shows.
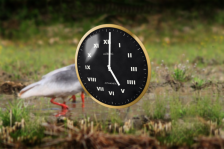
5:01
